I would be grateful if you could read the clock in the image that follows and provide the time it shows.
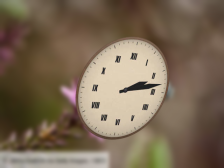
2:13
